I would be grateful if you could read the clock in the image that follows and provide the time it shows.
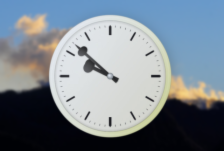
9:52
